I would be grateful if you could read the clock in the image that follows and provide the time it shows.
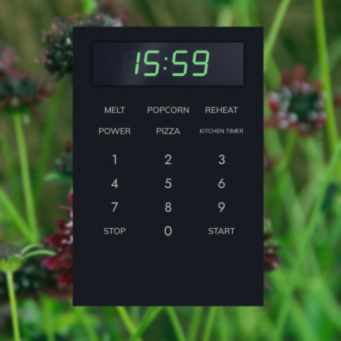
15:59
